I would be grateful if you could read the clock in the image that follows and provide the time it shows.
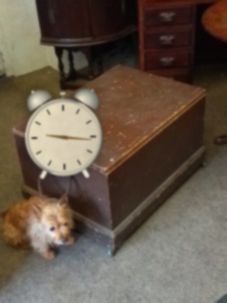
9:16
